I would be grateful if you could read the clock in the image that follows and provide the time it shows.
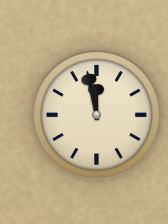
11:58
